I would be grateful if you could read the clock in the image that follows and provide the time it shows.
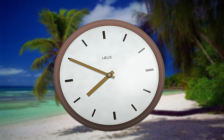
7:50
